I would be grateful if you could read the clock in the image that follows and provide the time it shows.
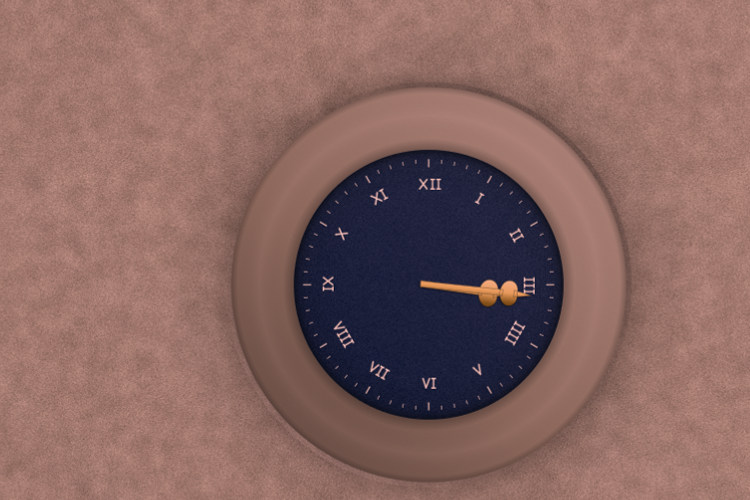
3:16
